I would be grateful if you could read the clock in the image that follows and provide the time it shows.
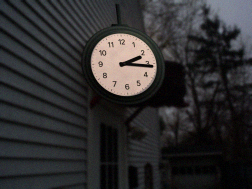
2:16
